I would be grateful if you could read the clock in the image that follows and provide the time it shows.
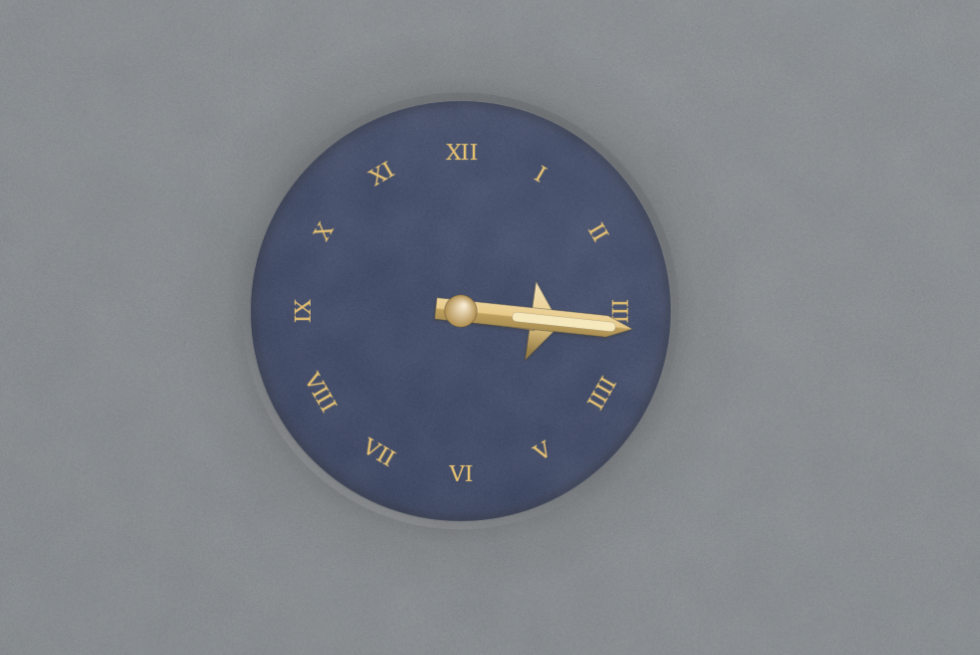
3:16
